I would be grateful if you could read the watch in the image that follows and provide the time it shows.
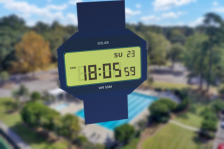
18:05:59
